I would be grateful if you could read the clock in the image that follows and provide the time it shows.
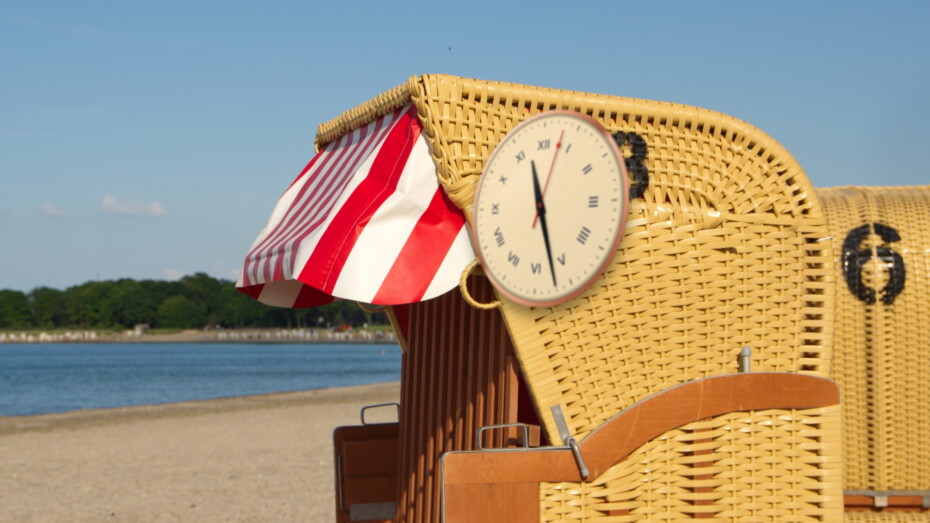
11:27:03
